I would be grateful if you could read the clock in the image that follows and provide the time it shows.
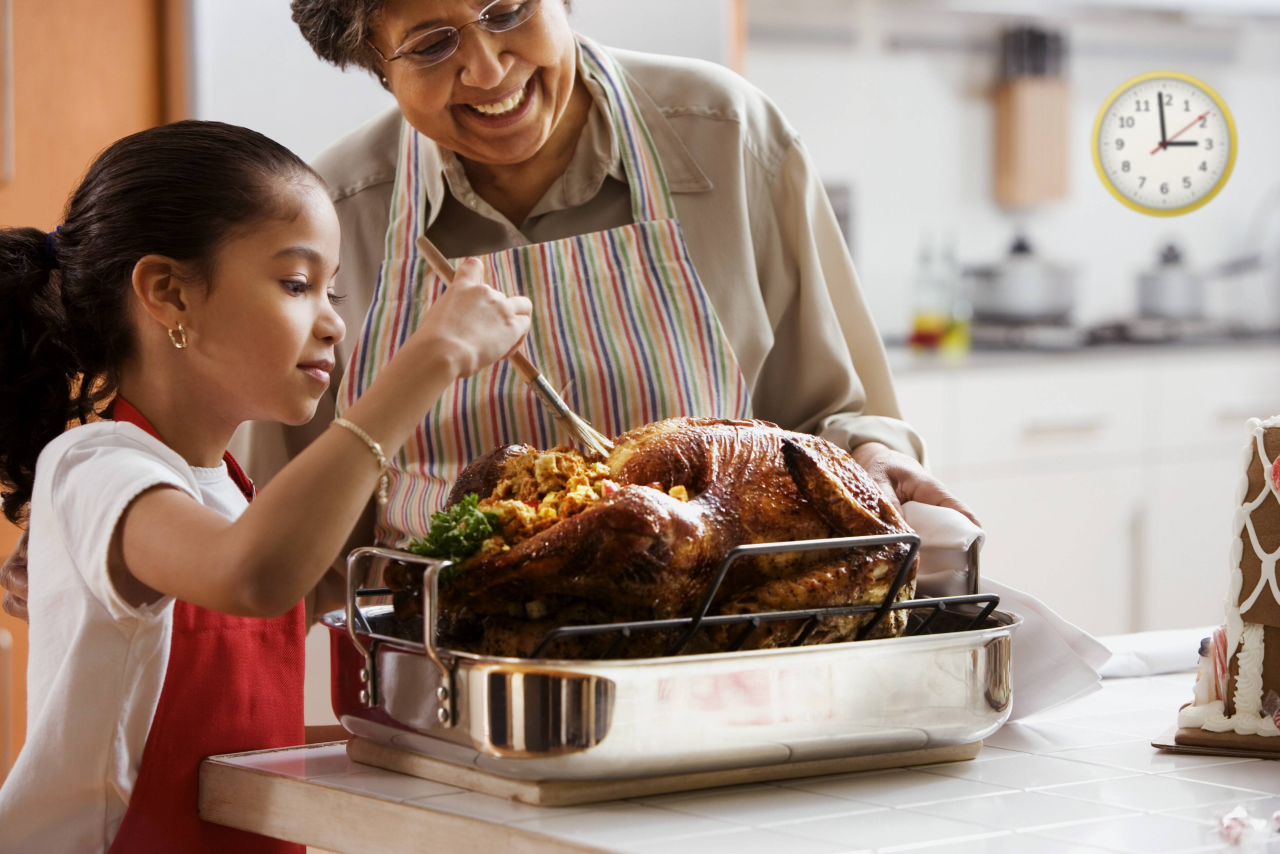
2:59:09
